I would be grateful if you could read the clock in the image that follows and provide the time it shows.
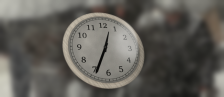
12:34
